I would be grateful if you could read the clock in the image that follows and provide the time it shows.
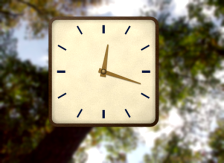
12:18
